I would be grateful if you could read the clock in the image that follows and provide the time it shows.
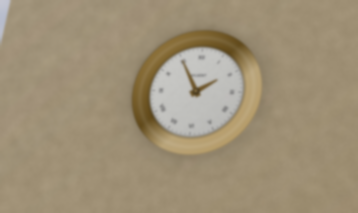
1:55
